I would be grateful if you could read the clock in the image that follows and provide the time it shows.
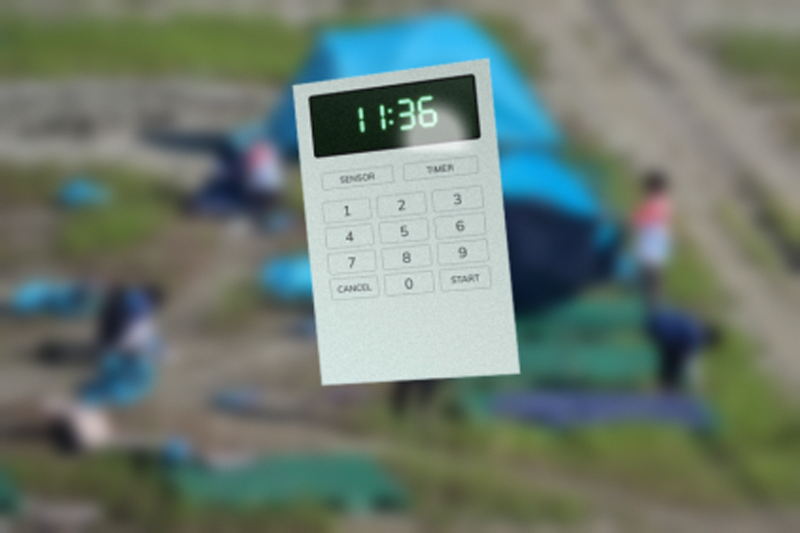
11:36
